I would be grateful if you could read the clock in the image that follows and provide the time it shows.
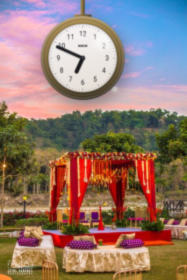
6:49
